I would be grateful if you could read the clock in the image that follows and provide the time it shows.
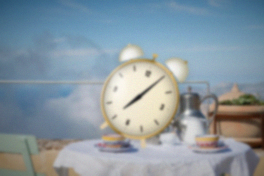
7:05
